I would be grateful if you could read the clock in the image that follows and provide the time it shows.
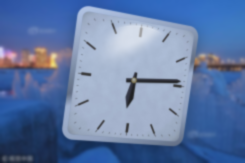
6:14
